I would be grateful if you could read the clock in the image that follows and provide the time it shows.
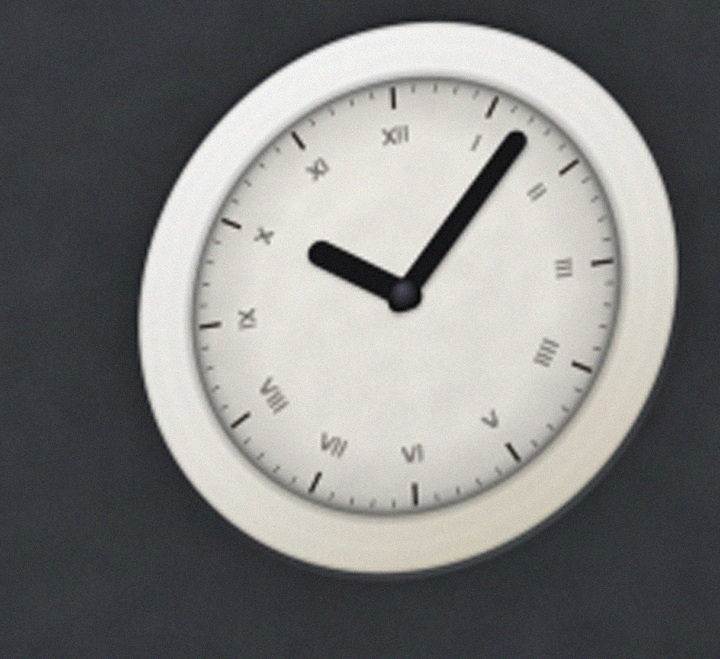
10:07
